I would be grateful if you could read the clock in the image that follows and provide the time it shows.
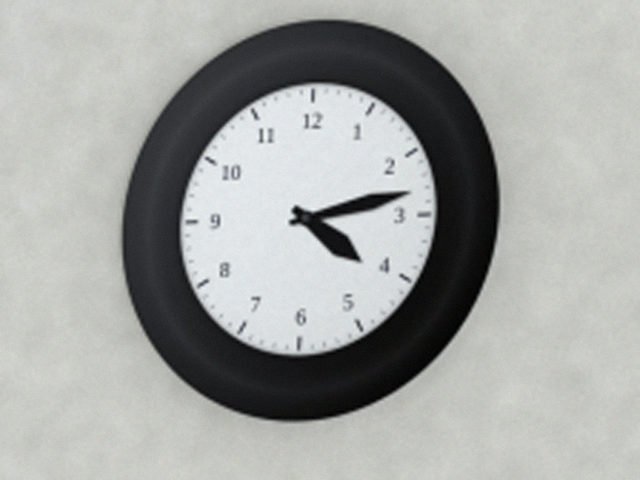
4:13
